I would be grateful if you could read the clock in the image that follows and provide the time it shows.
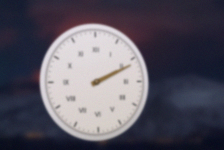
2:11
